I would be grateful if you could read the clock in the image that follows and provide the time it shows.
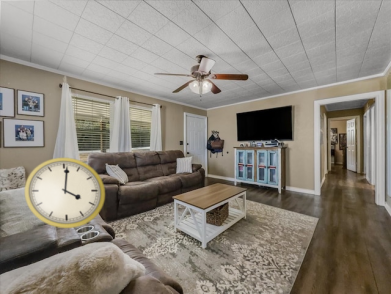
4:01
